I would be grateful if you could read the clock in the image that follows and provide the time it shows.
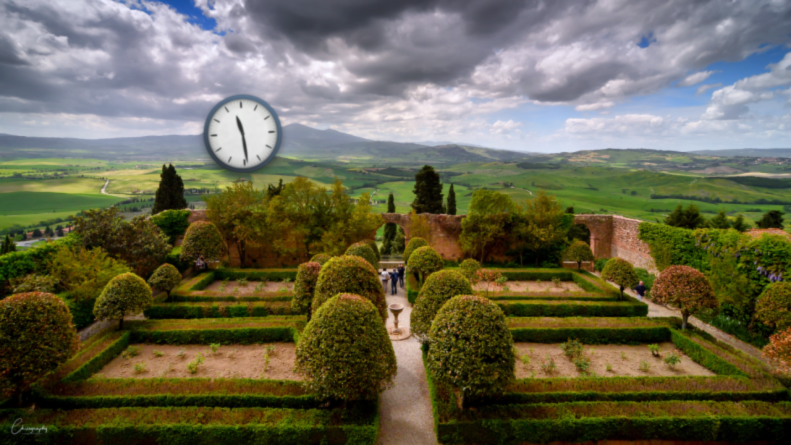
11:29
